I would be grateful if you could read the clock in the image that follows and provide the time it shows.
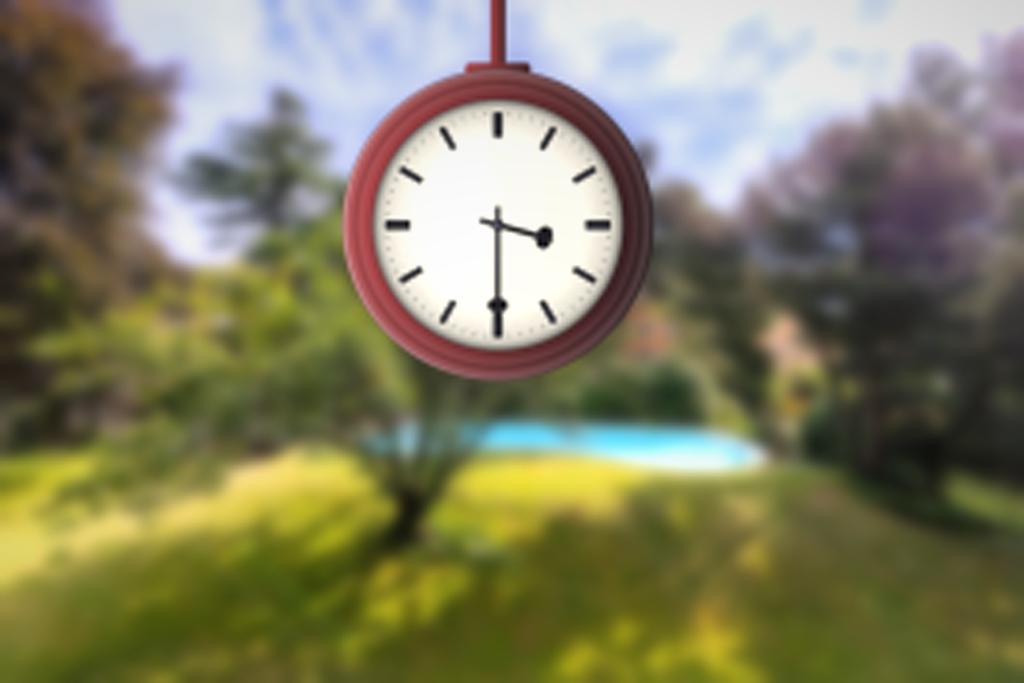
3:30
